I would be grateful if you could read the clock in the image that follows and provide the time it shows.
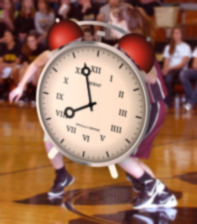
7:57
